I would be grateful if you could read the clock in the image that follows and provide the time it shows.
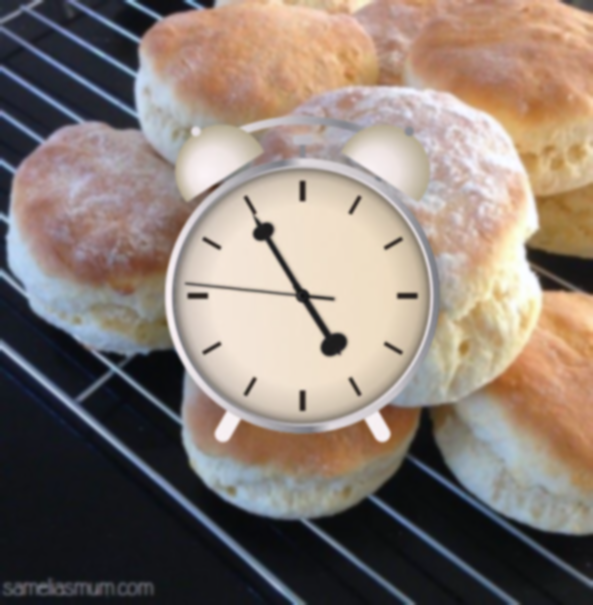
4:54:46
